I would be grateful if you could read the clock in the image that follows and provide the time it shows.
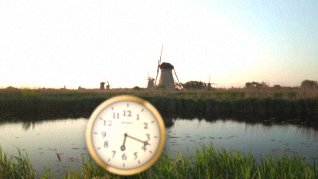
6:18
